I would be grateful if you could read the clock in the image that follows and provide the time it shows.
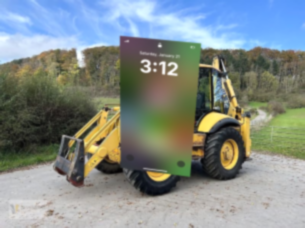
3:12
